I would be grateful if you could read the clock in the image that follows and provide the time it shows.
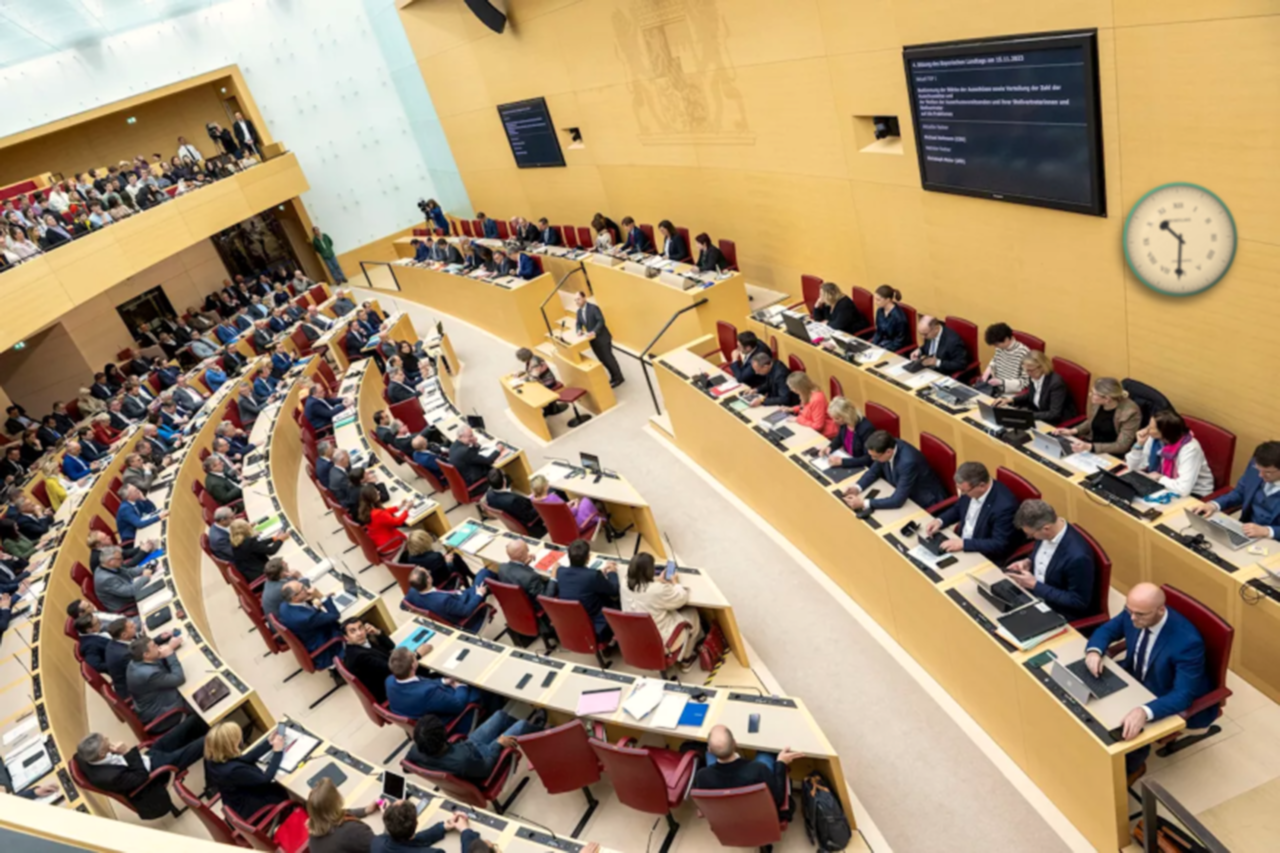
10:31
